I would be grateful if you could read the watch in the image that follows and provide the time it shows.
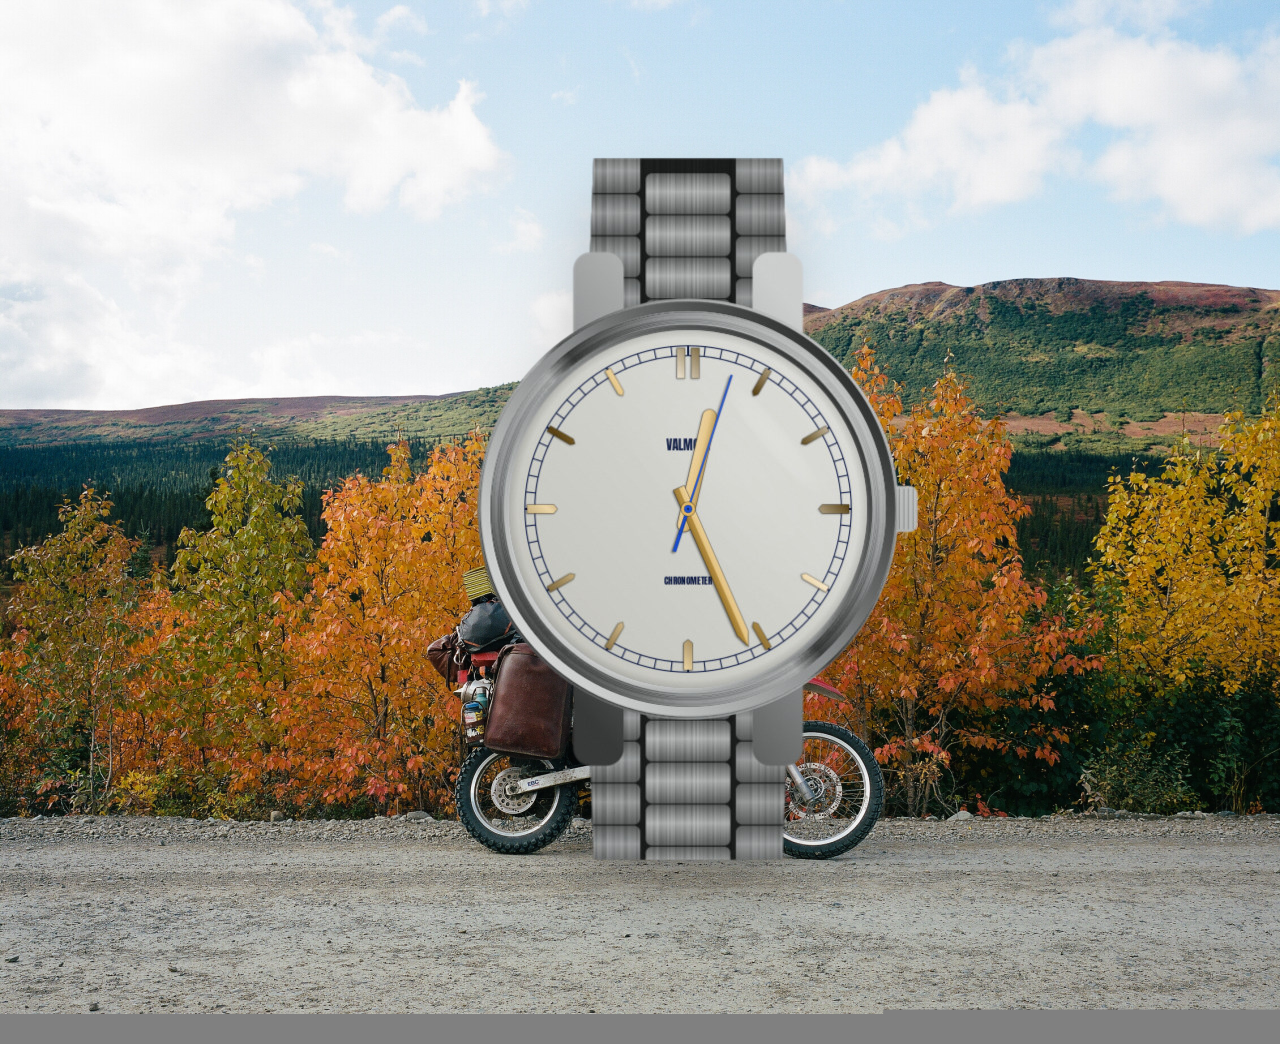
12:26:03
